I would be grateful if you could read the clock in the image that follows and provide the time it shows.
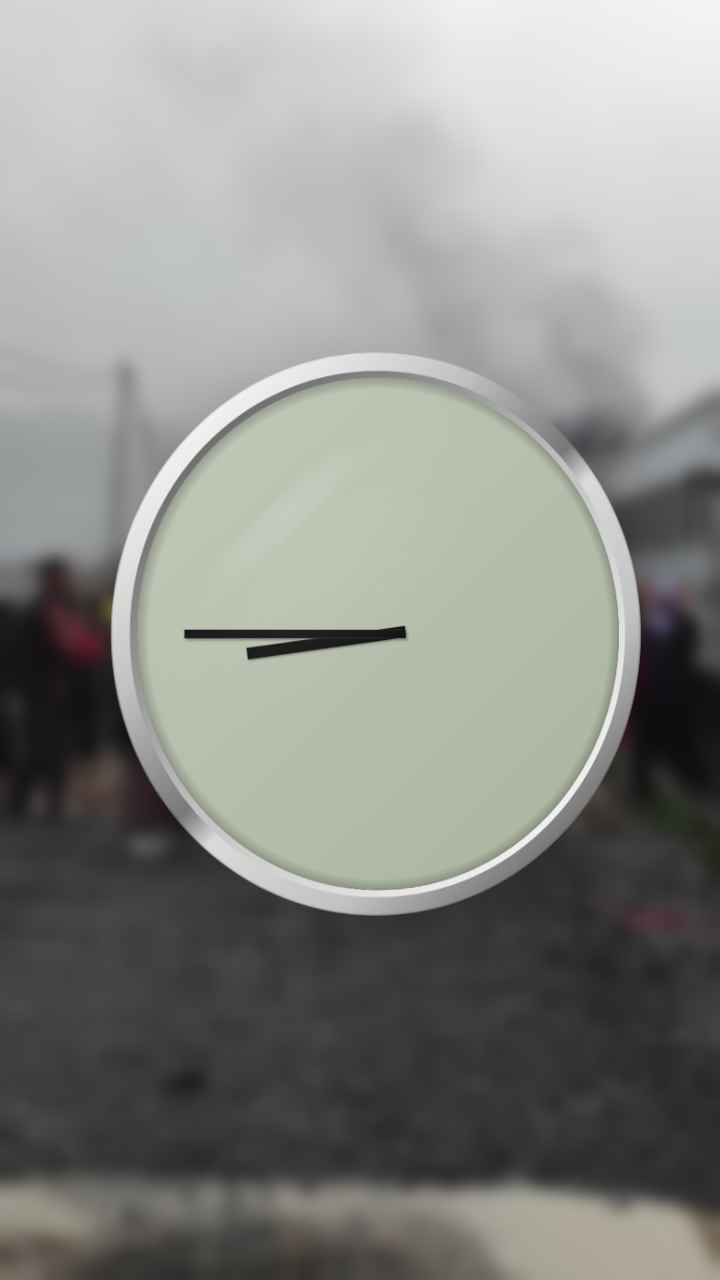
8:45
